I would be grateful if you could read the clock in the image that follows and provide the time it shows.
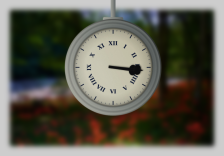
3:16
